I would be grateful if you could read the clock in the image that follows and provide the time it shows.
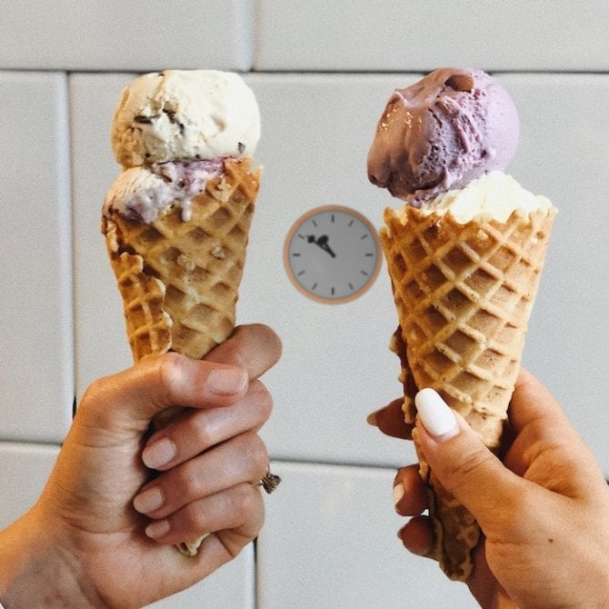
10:51
